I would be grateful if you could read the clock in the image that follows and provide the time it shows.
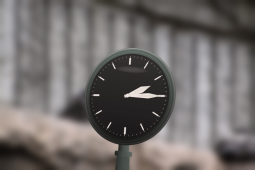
2:15
